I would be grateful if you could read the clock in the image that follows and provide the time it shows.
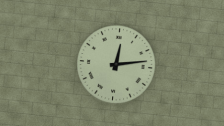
12:13
